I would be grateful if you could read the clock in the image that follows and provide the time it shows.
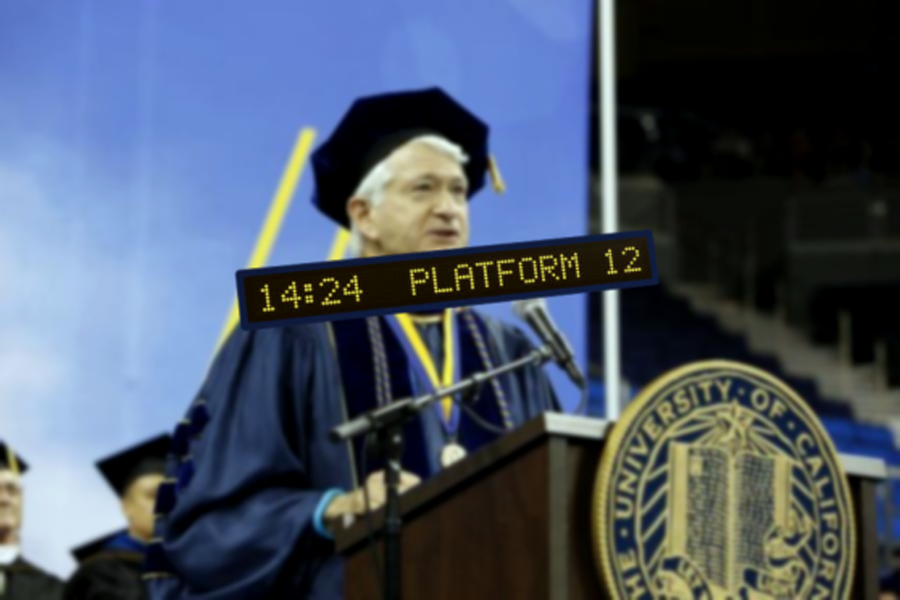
14:24
